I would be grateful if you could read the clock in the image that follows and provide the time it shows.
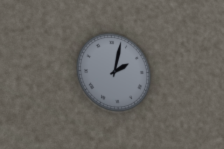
2:03
